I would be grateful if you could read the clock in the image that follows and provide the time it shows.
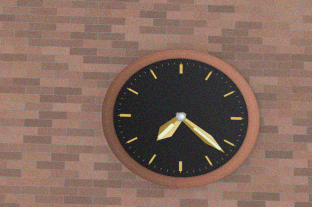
7:22
